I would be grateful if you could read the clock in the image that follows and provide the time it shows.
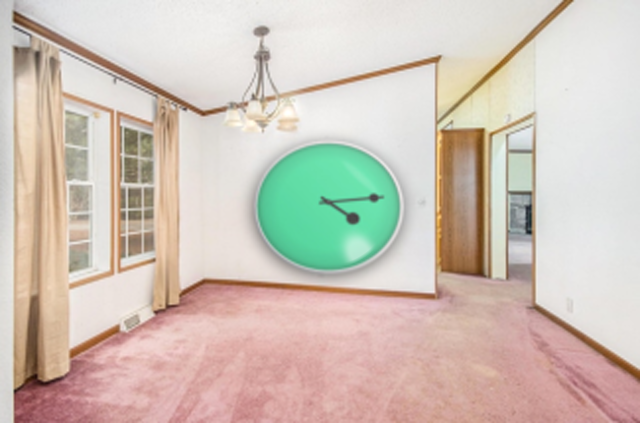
4:14
